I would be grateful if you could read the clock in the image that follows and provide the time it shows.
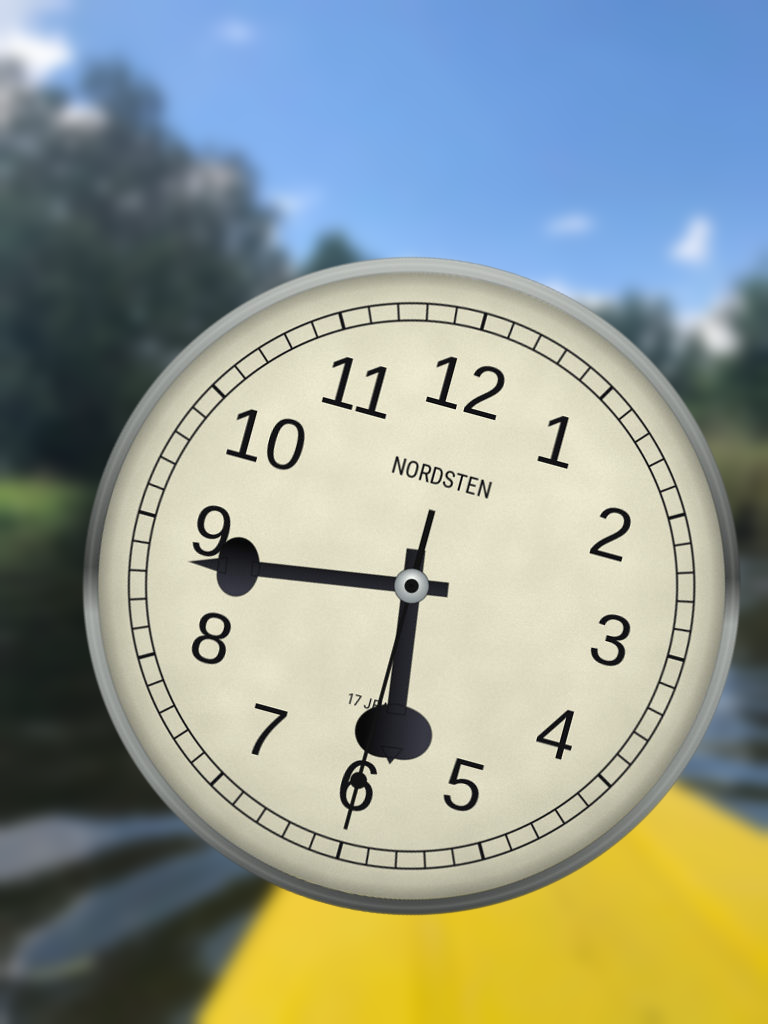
5:43:30
